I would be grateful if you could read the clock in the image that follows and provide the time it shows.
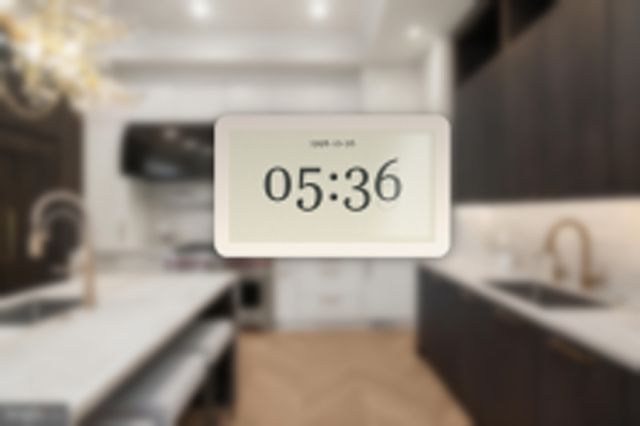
5:36
